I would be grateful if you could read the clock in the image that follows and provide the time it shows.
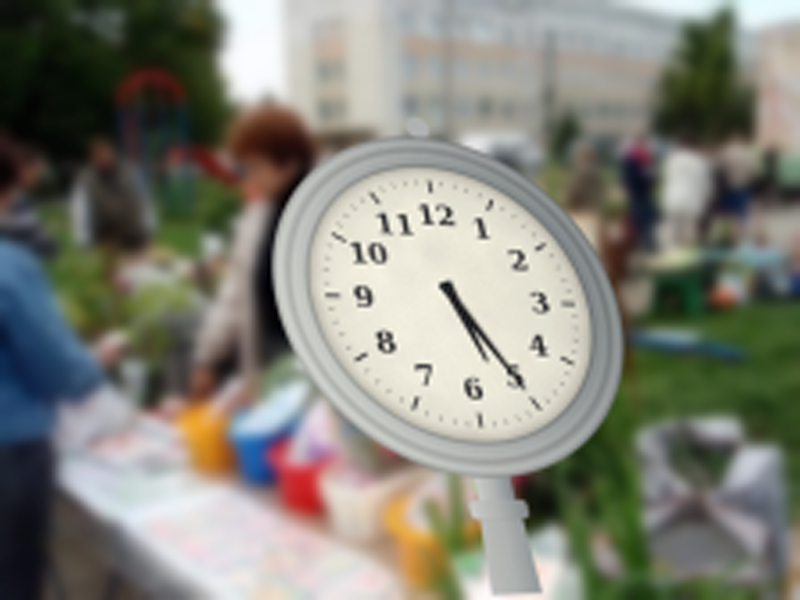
5:25
